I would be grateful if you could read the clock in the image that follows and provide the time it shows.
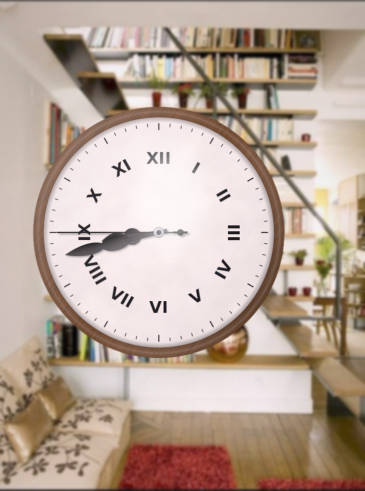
8:42:45
